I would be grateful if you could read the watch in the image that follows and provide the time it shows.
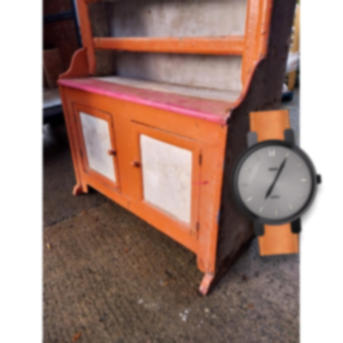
7:05
